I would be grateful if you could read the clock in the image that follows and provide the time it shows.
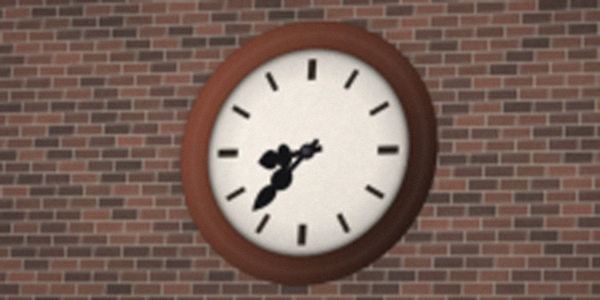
8:37
